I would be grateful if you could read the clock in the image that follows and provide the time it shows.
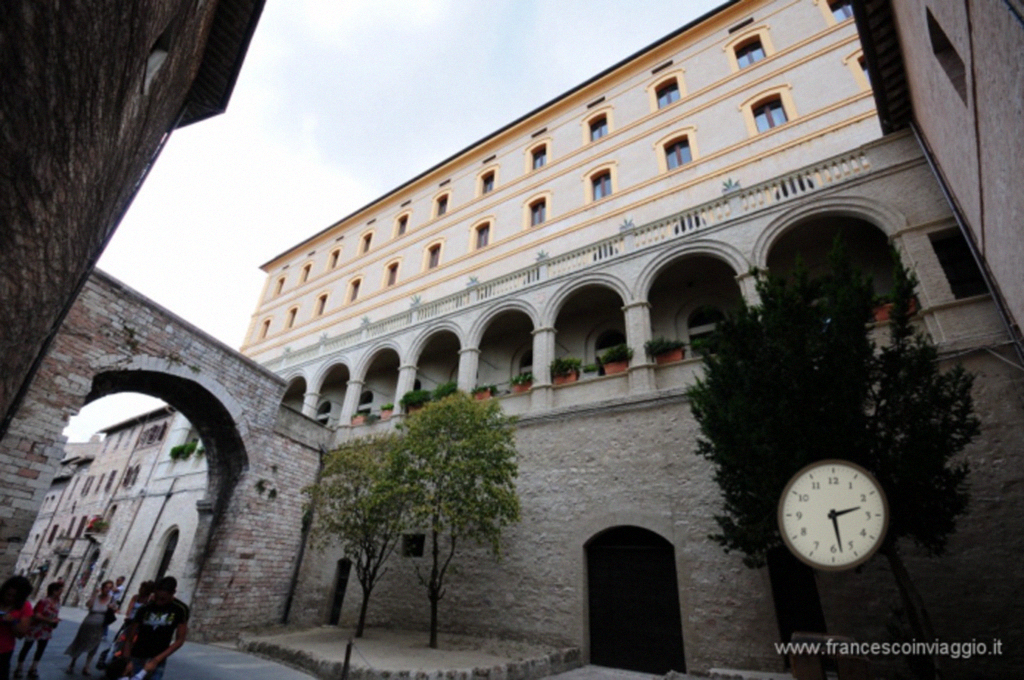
2:28
